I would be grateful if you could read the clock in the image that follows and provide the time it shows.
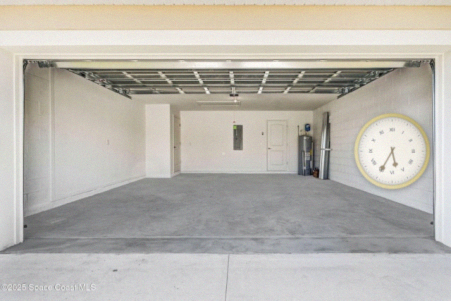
5:35
